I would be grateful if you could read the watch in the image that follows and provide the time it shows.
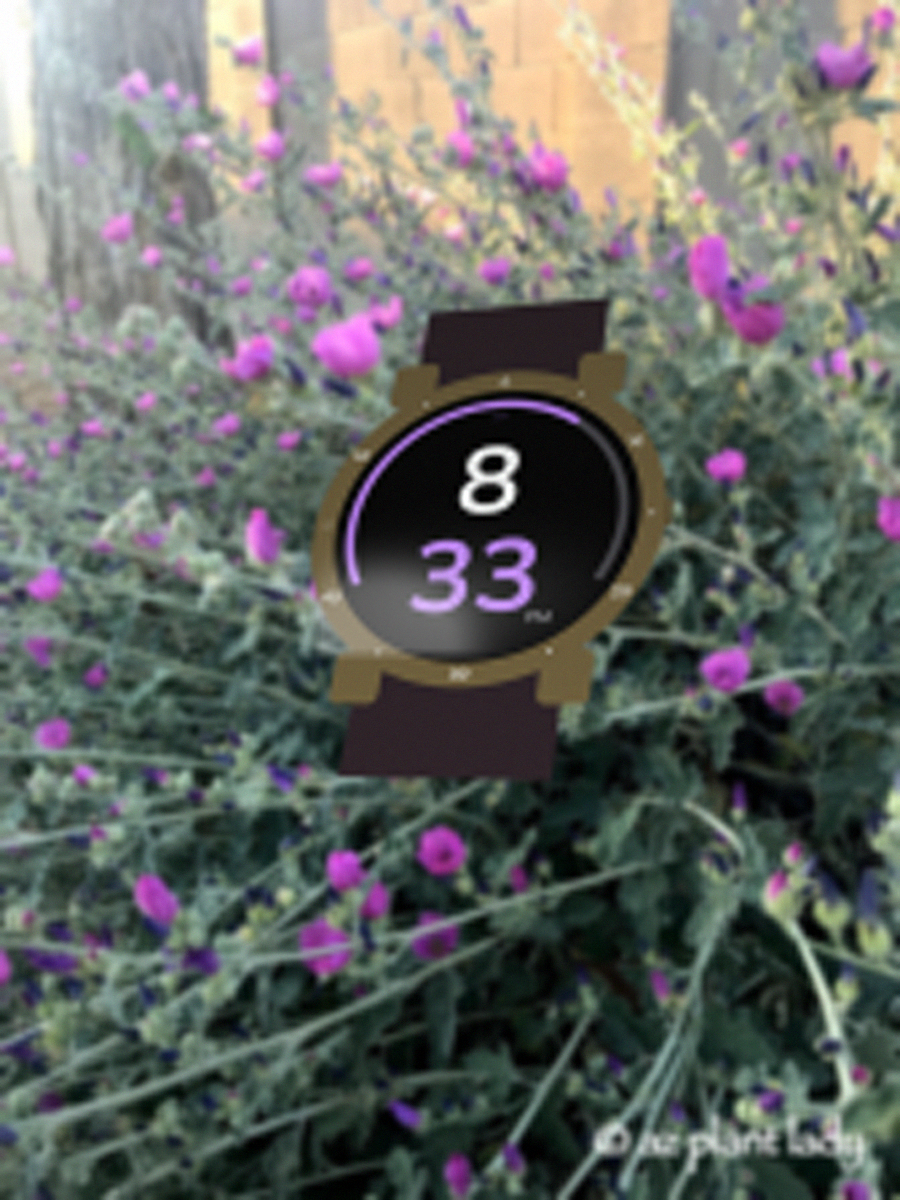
8:33
